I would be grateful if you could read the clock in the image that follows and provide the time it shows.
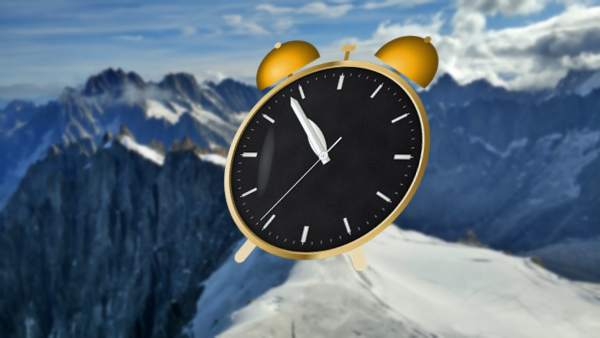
10:53:36
